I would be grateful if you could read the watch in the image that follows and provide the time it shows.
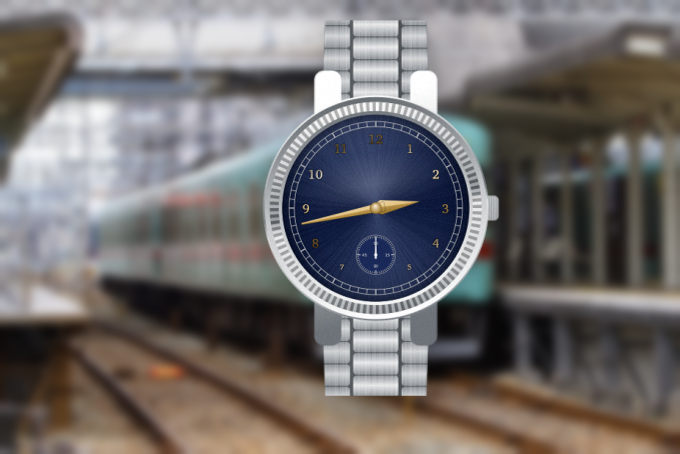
2:43
